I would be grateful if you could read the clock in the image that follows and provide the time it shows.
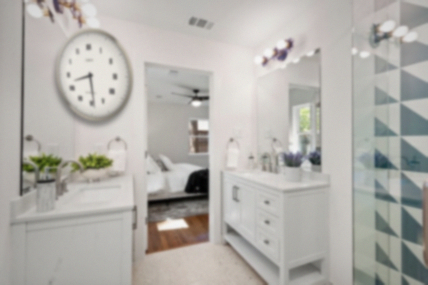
8:29
